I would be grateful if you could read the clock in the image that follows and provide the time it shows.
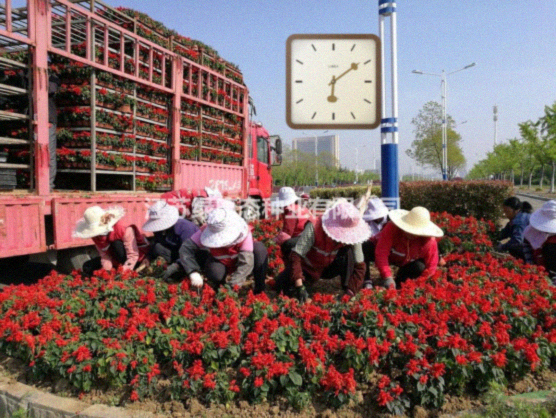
6:09
